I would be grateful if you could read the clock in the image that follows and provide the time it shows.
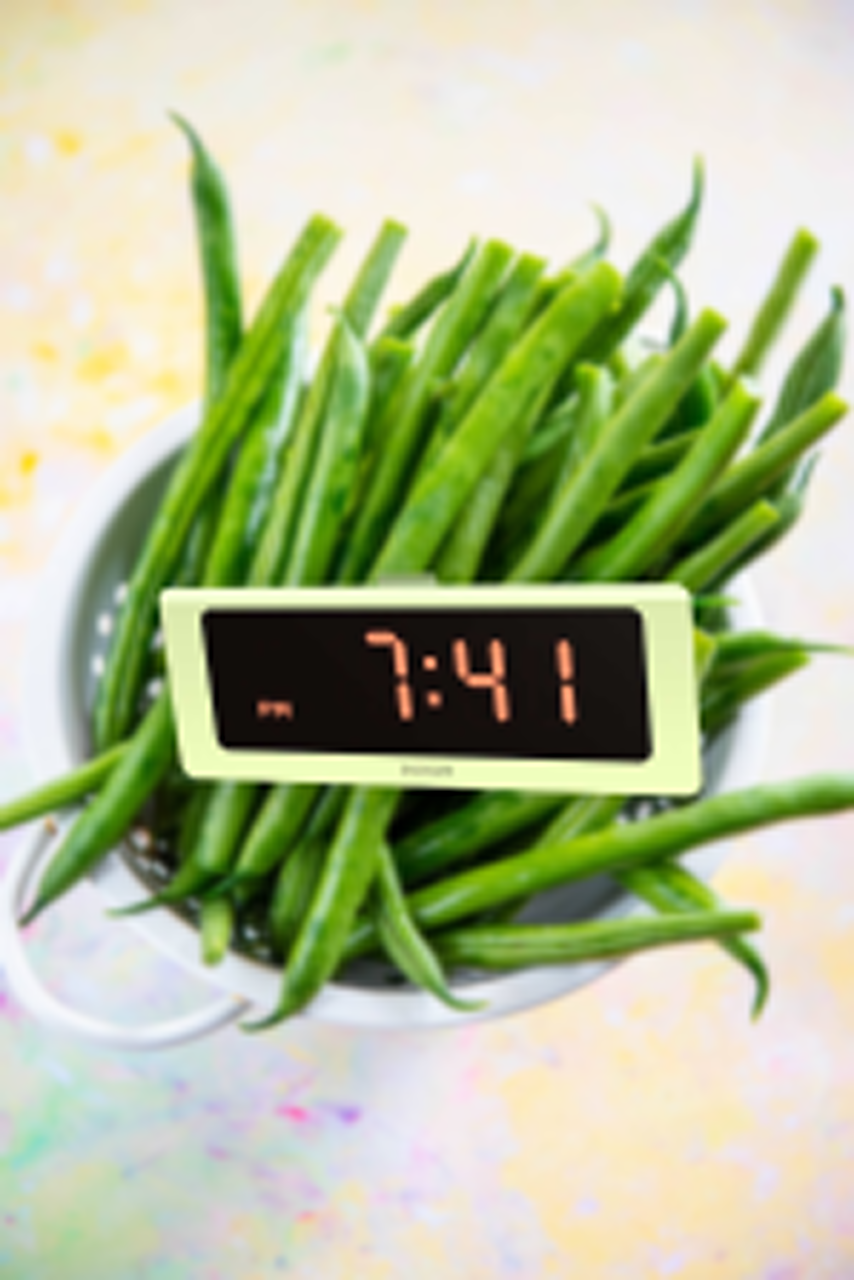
7:41
